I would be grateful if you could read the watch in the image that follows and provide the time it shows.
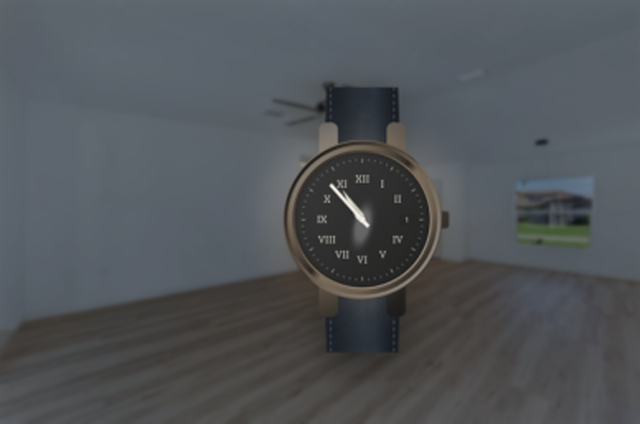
10:53
